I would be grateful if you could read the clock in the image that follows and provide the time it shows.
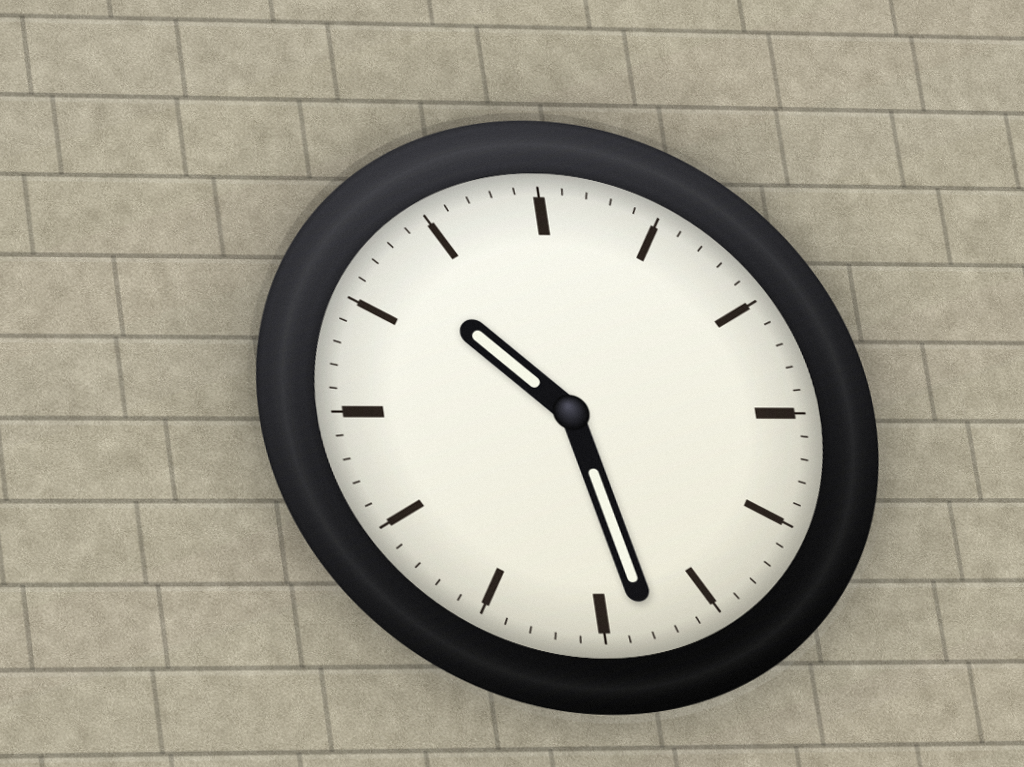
10:28
